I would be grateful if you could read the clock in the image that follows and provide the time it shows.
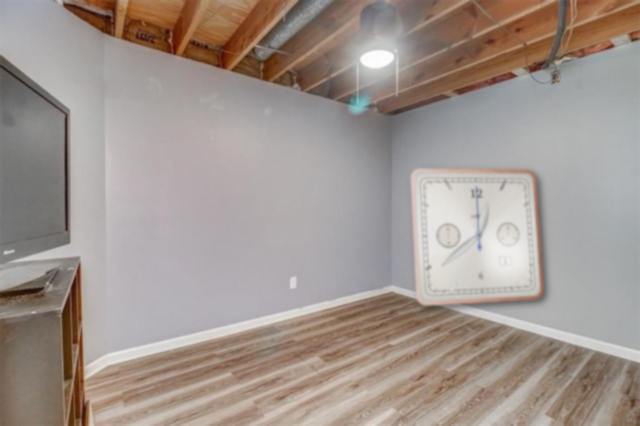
12:39
